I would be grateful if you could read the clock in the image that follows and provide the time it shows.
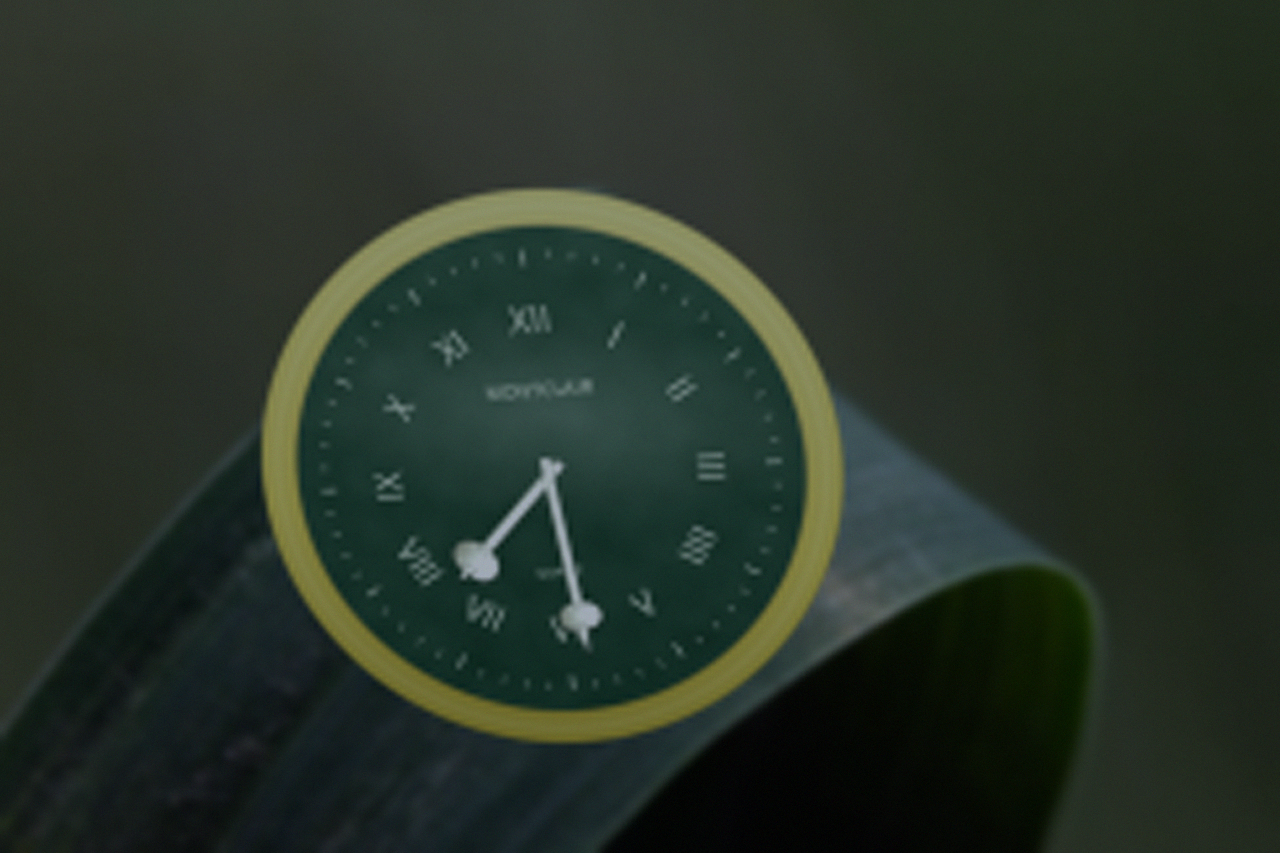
7:29
